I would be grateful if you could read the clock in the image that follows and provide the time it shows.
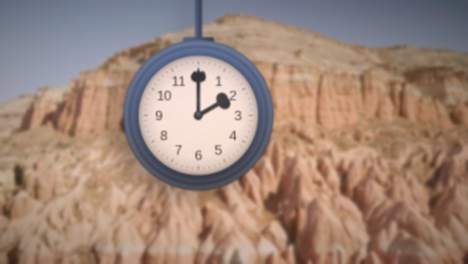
2:00
